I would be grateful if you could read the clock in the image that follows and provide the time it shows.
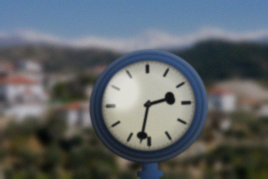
2:32
